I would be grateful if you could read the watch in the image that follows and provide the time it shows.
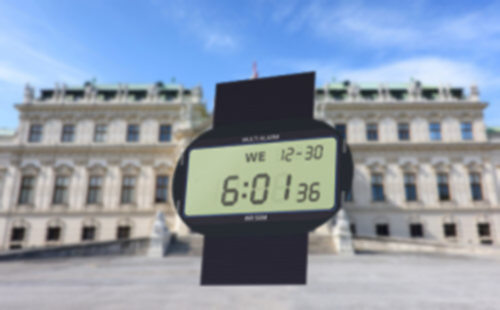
6:01:36
